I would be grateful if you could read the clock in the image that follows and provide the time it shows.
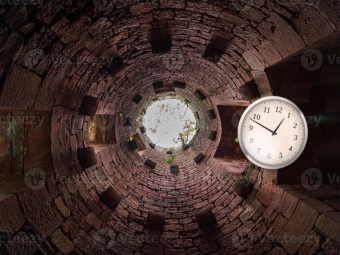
12:48
